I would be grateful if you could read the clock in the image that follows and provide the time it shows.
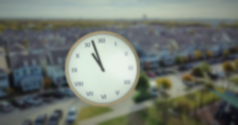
10:57
